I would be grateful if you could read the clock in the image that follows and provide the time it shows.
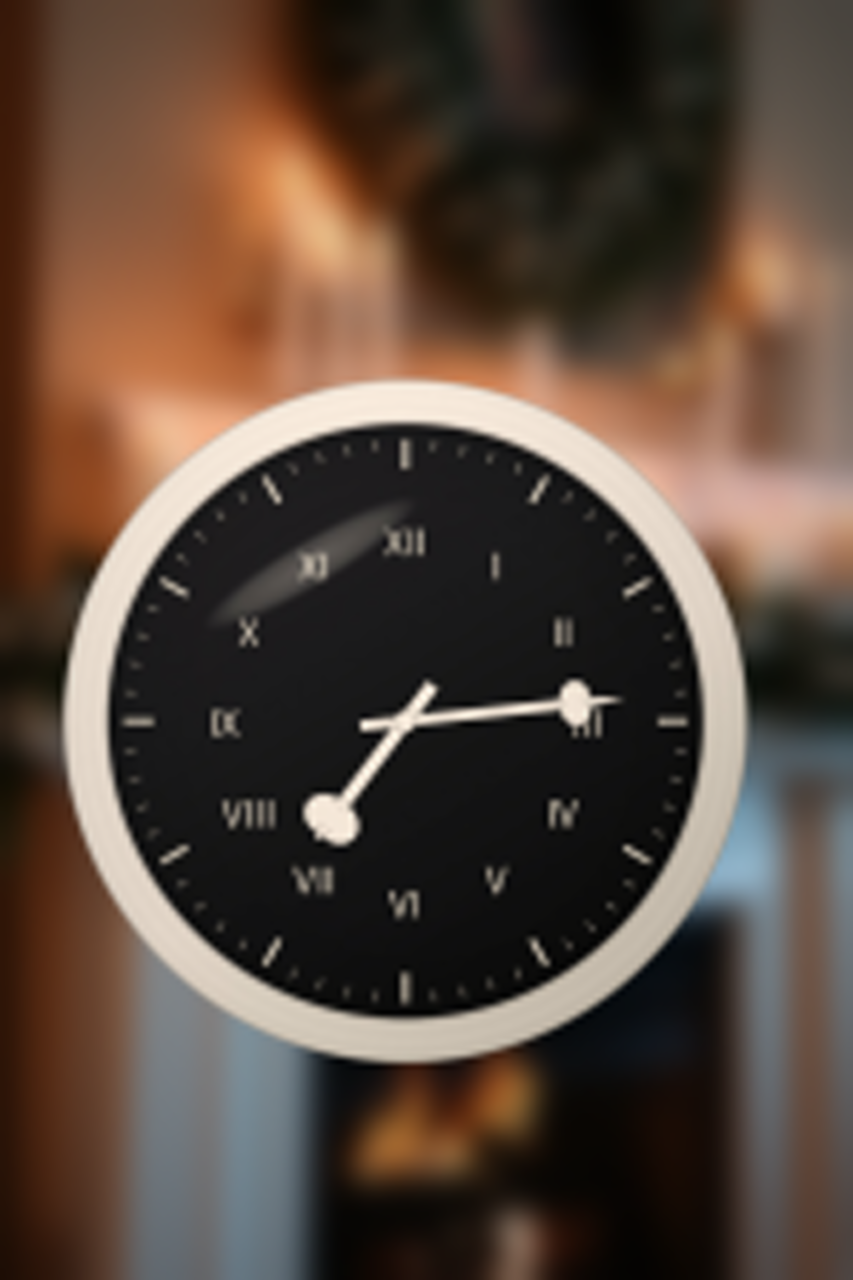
7:14
